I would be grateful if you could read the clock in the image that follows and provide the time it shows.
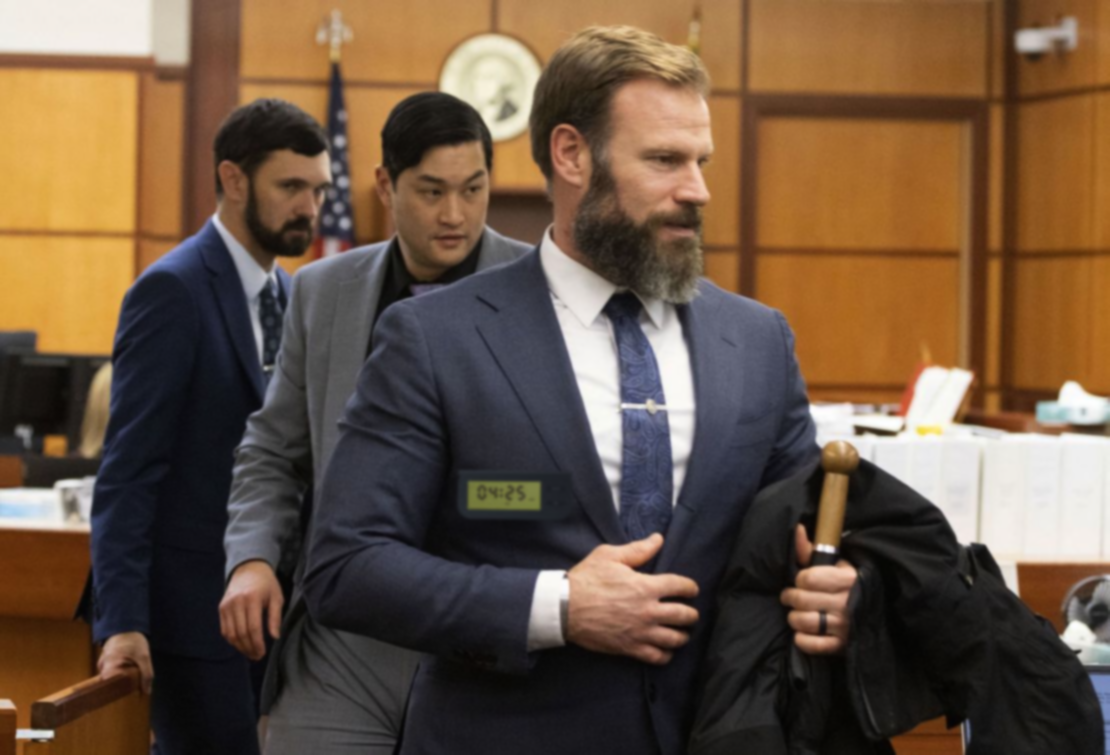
4:25
